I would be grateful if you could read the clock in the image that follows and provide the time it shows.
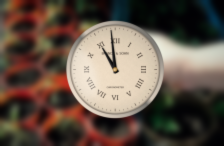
10:59
